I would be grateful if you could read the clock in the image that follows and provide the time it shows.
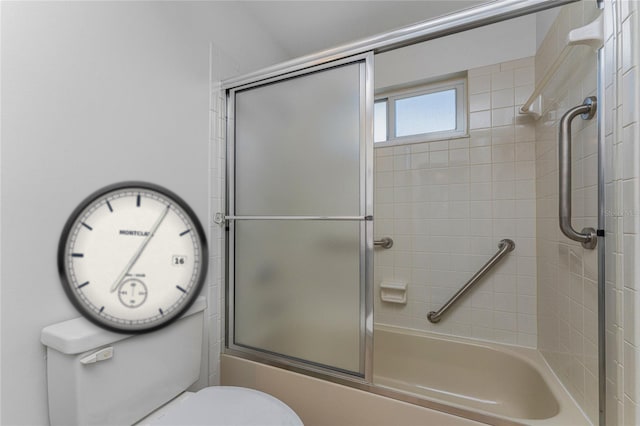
7:05
